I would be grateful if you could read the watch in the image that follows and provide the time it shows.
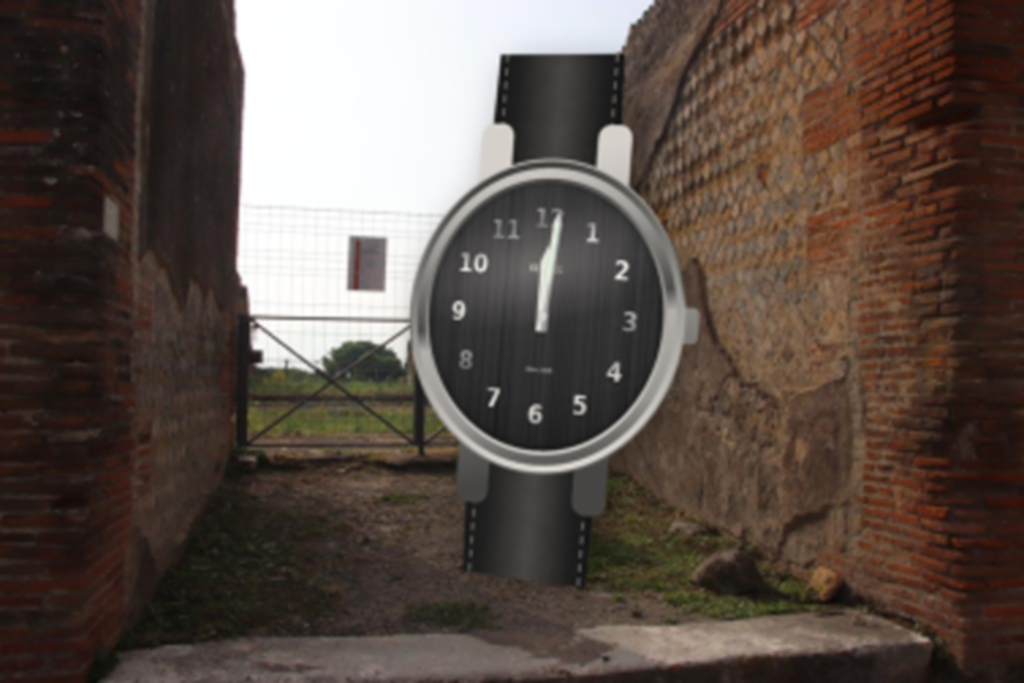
12:01
